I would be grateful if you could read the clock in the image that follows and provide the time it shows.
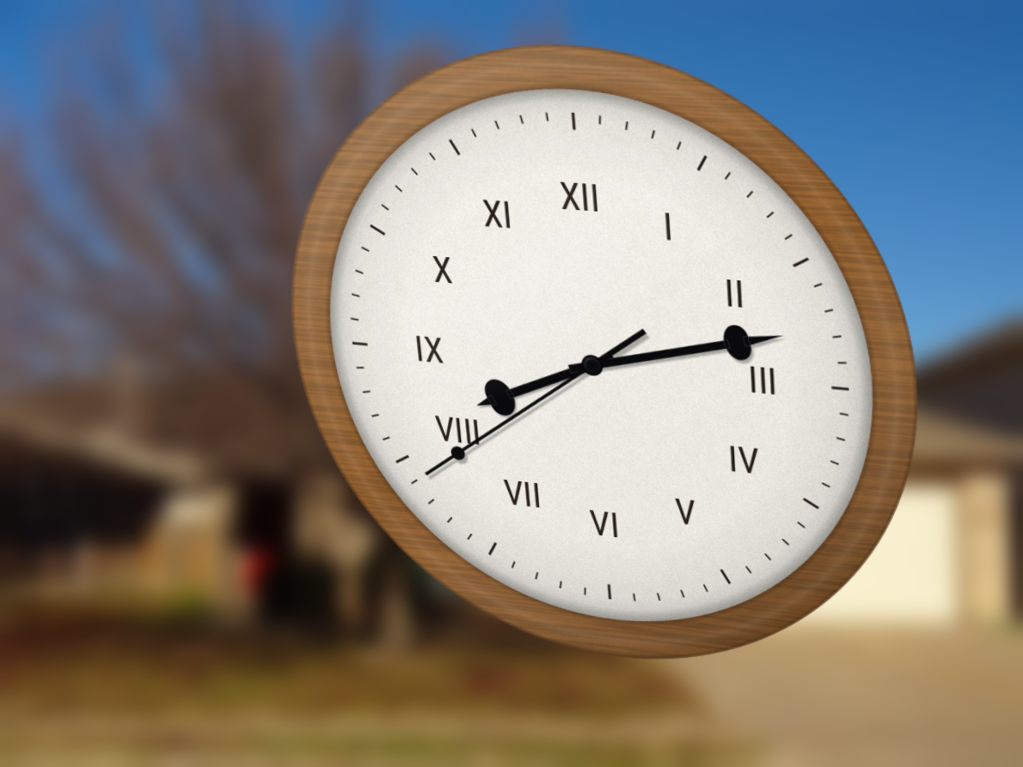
8:12:39
